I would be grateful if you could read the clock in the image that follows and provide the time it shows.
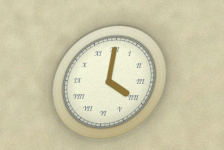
4:00
